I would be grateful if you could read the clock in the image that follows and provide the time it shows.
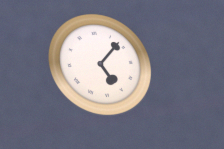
5:08
